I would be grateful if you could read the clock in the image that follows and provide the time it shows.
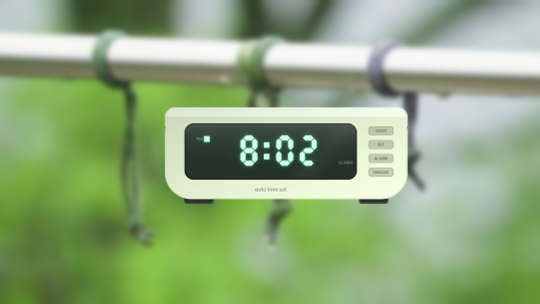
8:02
